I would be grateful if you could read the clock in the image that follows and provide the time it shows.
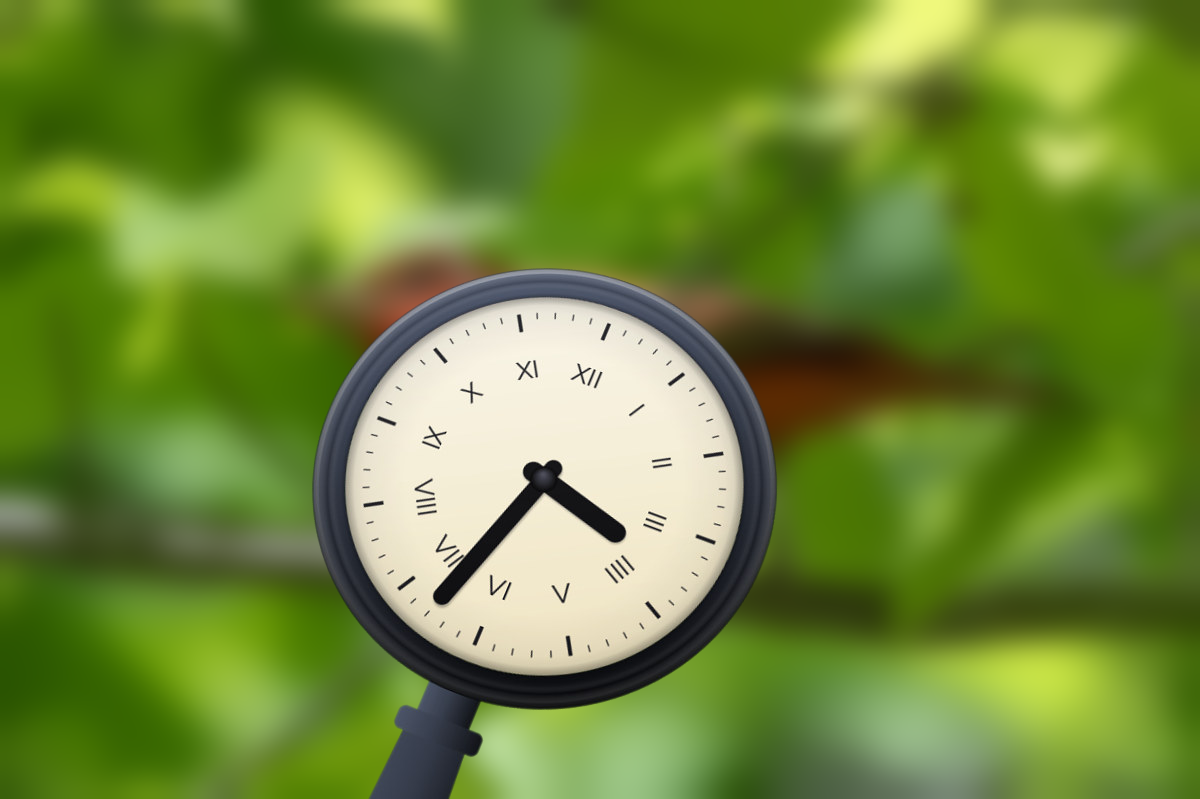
3:33
